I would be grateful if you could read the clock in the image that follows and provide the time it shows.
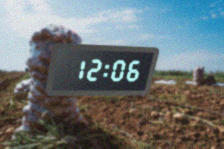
12:06
